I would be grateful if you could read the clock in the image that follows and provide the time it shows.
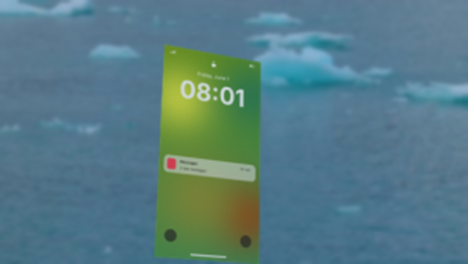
8:01
